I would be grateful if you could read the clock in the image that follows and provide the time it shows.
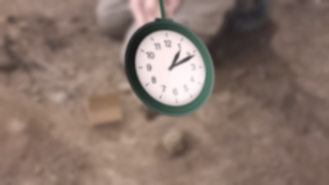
1:11
